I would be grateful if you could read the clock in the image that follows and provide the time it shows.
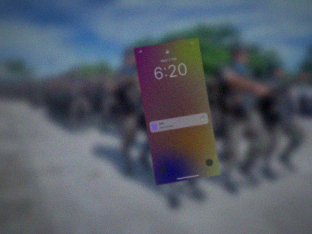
6:20
